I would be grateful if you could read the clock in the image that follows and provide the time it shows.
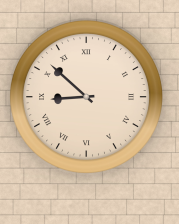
8:52
